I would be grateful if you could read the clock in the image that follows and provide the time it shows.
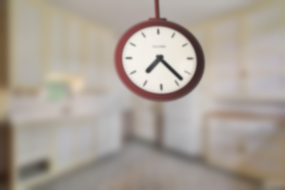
7:23
